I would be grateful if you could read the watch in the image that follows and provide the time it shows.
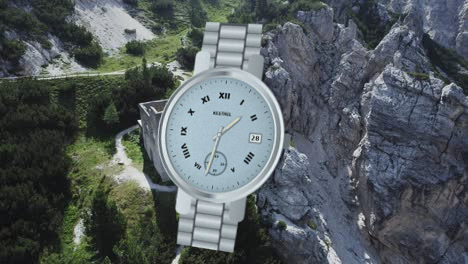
1:32
